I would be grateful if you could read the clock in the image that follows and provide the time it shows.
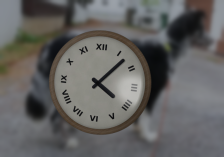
4:07
